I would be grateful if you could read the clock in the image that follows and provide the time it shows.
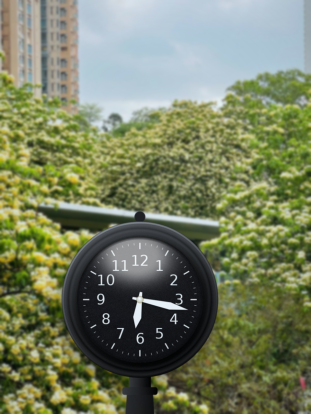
6:17
